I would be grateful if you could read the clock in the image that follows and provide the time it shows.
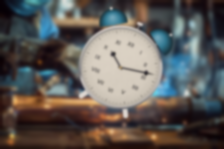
10:13
